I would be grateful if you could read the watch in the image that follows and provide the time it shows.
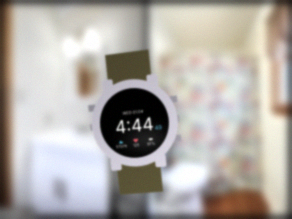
4:44
